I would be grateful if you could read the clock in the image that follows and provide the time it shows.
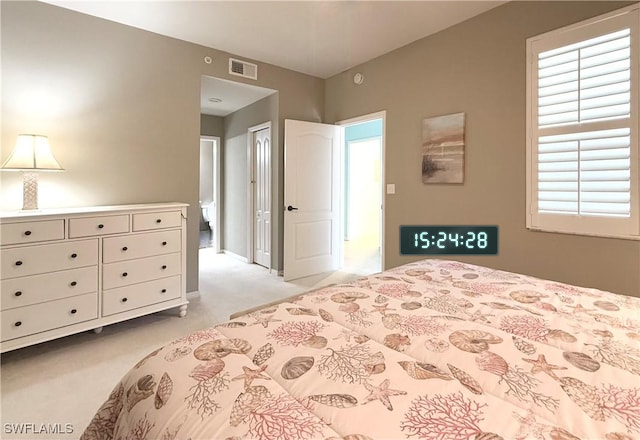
15:24:28
